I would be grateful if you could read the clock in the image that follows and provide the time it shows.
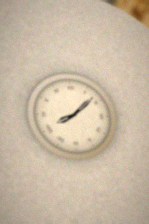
8:08
